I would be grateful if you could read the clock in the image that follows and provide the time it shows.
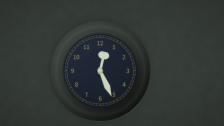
12:26
